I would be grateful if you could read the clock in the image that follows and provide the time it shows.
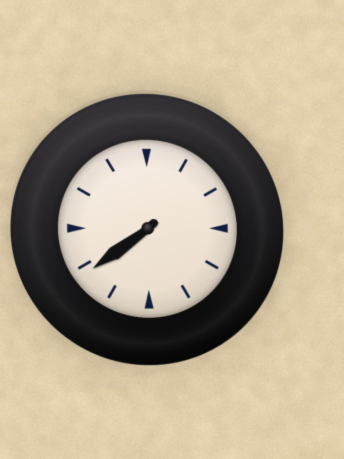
7:39
